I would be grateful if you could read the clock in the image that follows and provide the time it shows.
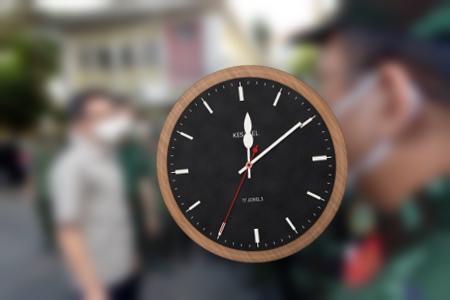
12:09:35
